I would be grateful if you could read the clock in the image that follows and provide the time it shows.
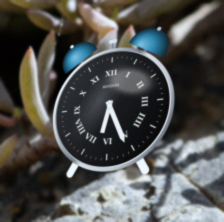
6:26
